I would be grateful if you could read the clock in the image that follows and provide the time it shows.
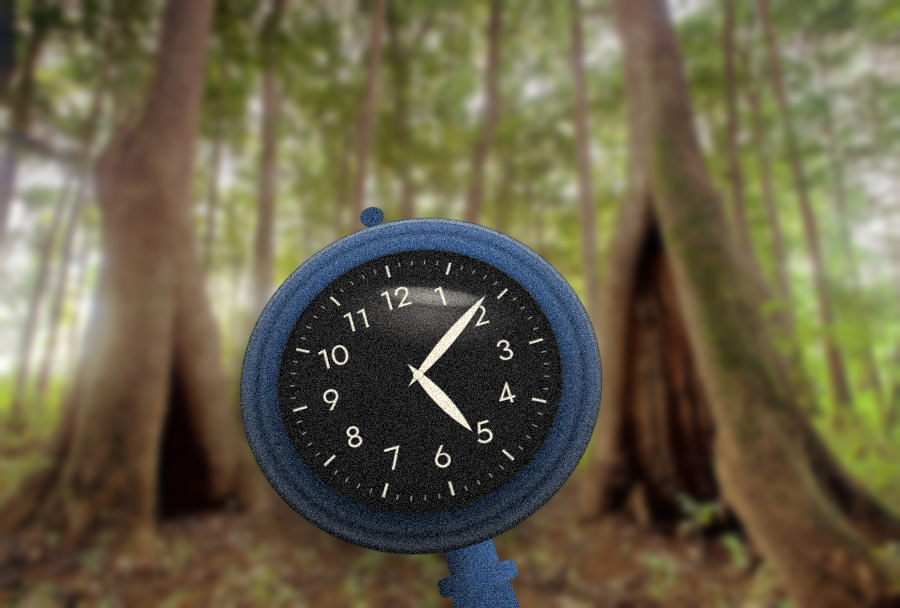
5:09
